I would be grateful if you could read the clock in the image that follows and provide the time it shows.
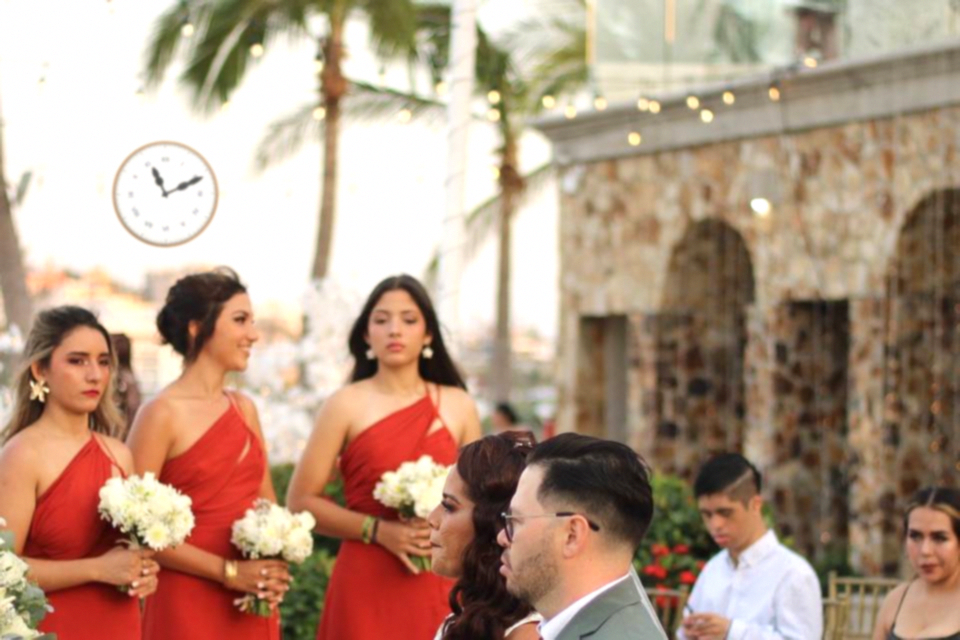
11:11
